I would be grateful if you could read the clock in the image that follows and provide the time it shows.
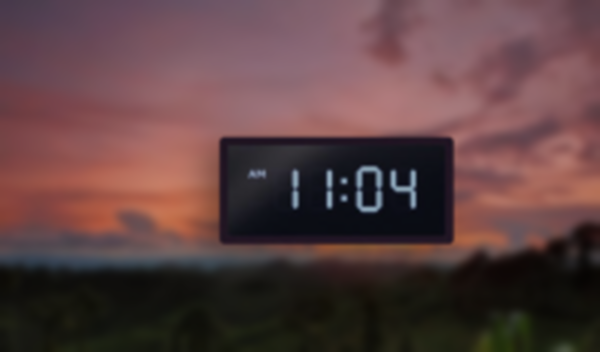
11:04
